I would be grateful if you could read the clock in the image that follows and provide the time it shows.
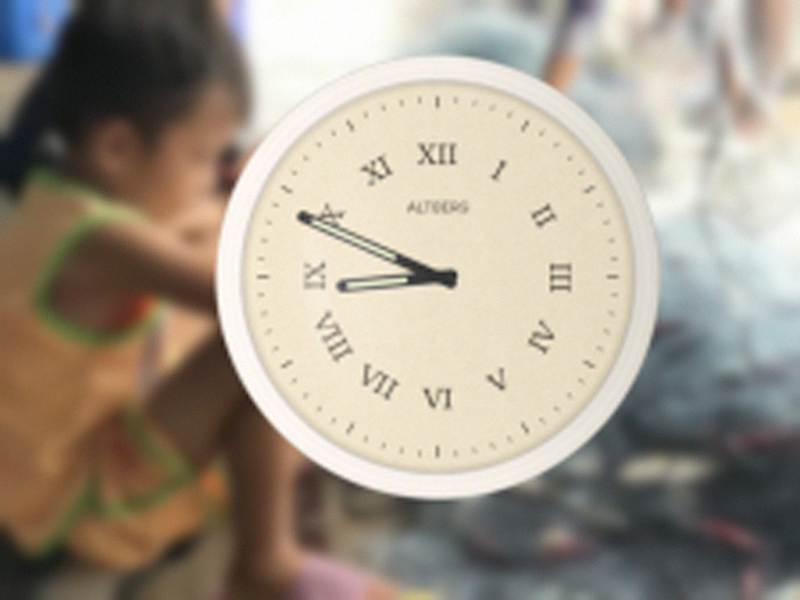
8:49
